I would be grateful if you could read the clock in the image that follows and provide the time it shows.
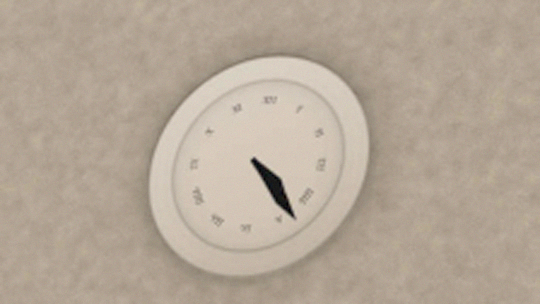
4:23
